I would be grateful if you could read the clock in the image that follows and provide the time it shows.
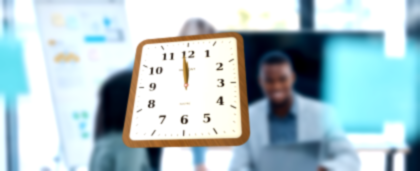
11:59
